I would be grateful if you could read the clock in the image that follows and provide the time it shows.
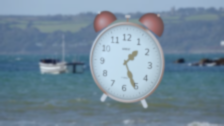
1:26
